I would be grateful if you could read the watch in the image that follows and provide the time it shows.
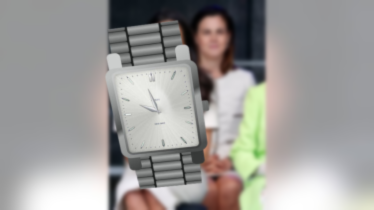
9:58
